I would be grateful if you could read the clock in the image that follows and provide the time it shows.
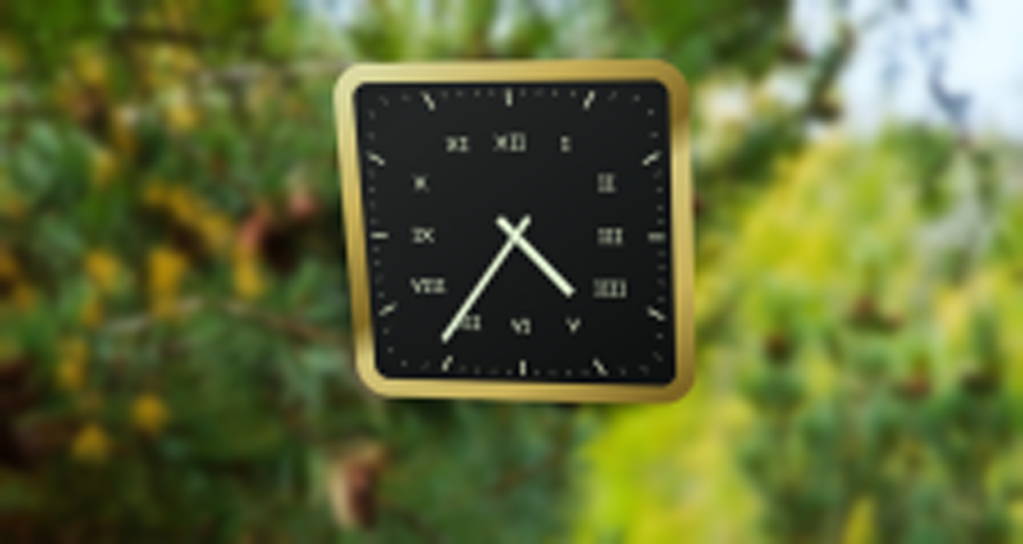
4:36
